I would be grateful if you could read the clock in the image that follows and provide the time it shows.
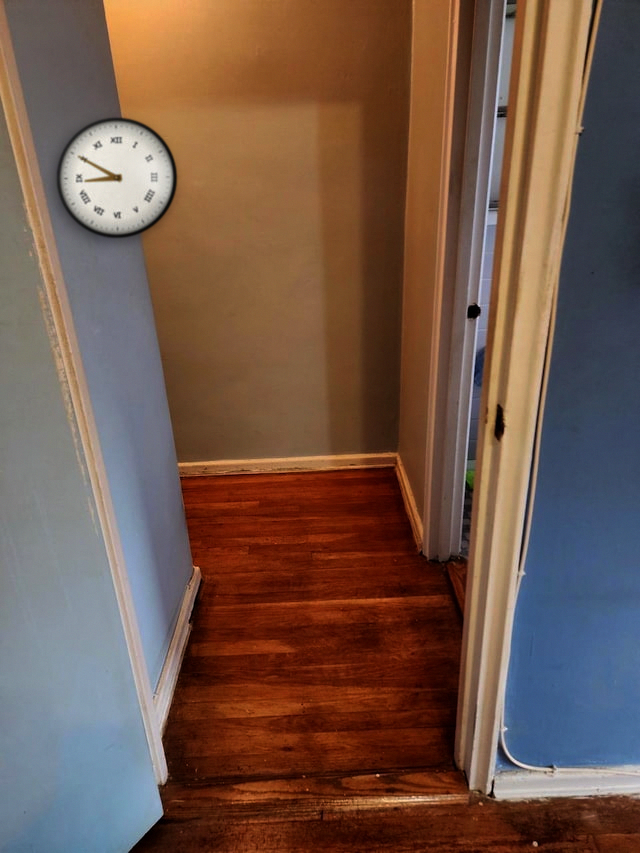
8:50
